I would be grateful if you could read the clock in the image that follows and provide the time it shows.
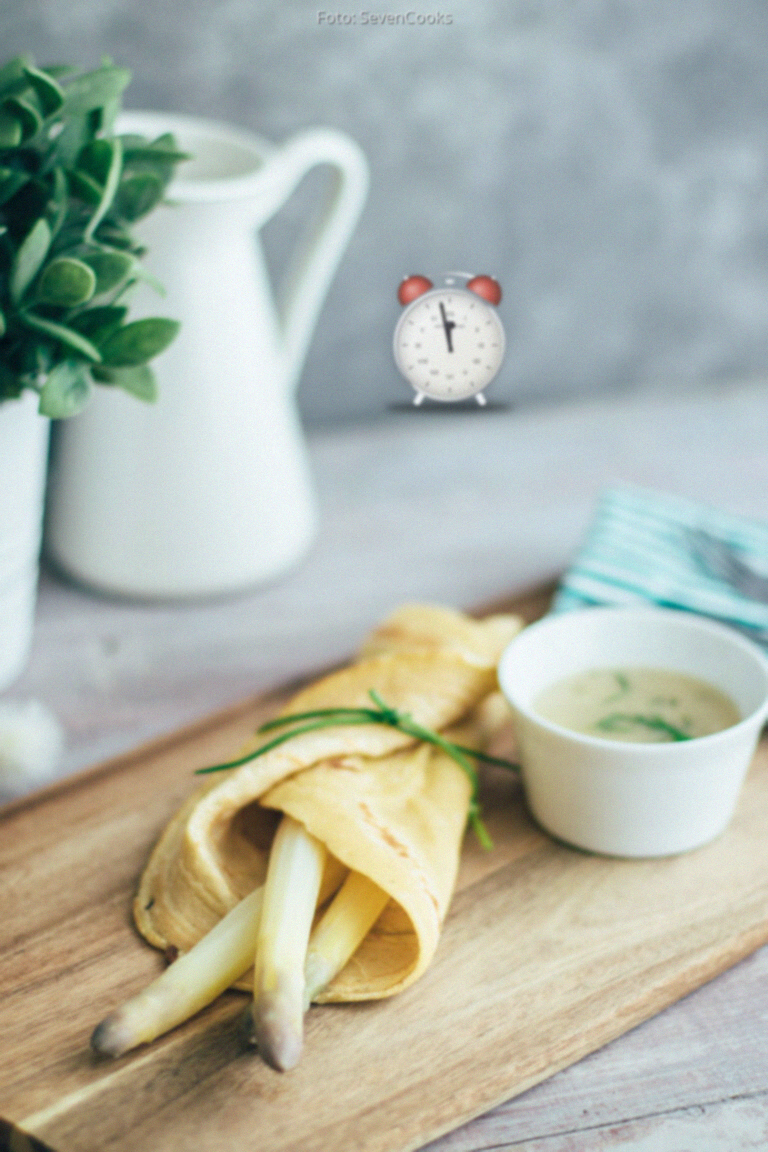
11:58
